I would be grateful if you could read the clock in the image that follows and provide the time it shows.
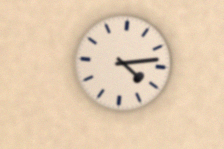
4:13
